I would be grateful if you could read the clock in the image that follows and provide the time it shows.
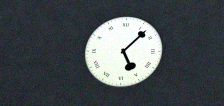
5:07
